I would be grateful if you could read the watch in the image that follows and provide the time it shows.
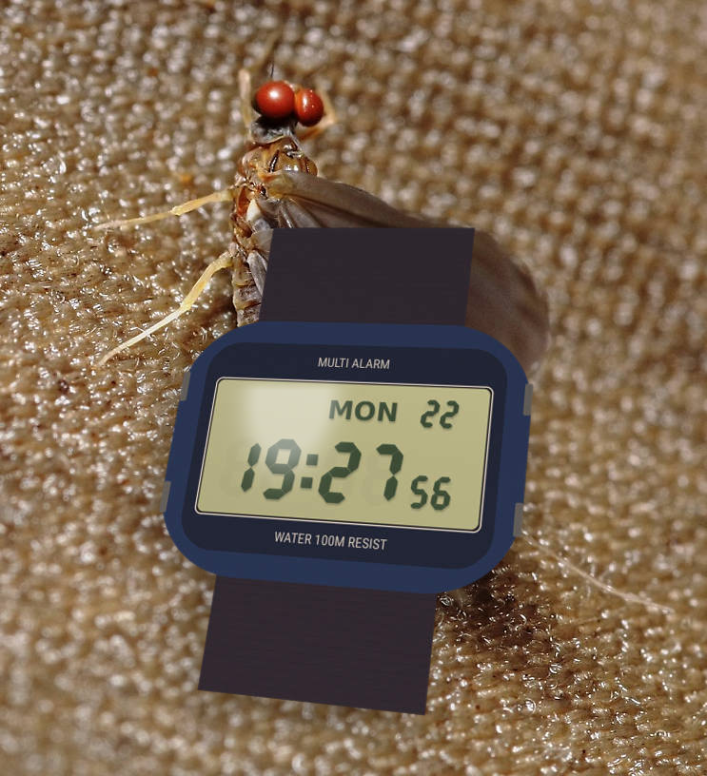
19:27:56
